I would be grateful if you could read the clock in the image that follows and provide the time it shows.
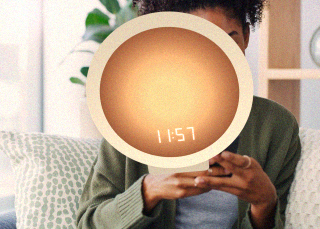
11:57
